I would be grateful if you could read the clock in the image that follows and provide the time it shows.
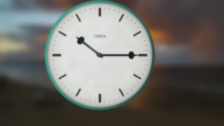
10:15
